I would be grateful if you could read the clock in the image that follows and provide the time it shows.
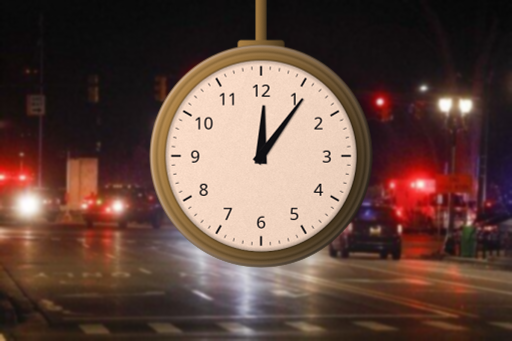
12:06
